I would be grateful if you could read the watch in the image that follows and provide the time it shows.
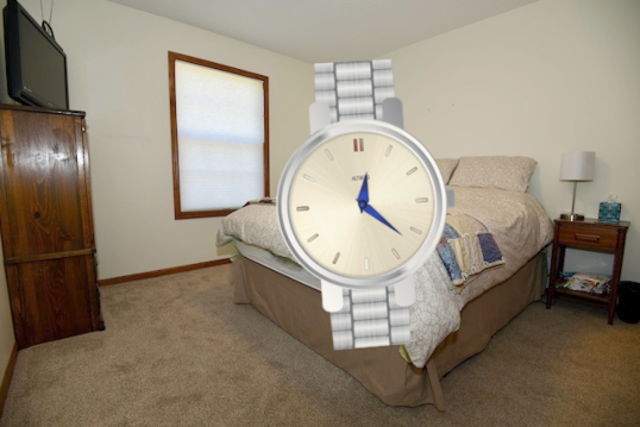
12:22
